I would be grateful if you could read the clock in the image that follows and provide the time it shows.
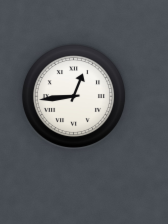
12:44
